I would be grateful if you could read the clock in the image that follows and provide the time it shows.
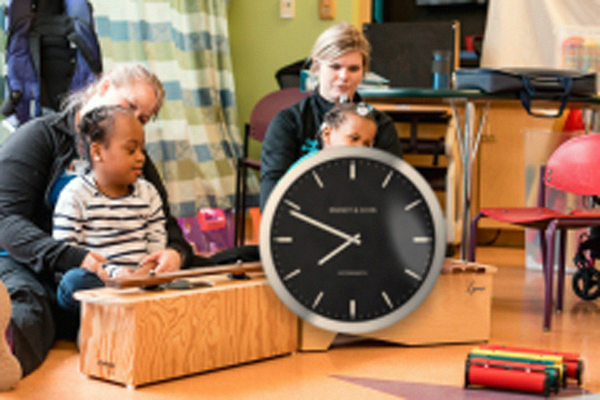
7:49
